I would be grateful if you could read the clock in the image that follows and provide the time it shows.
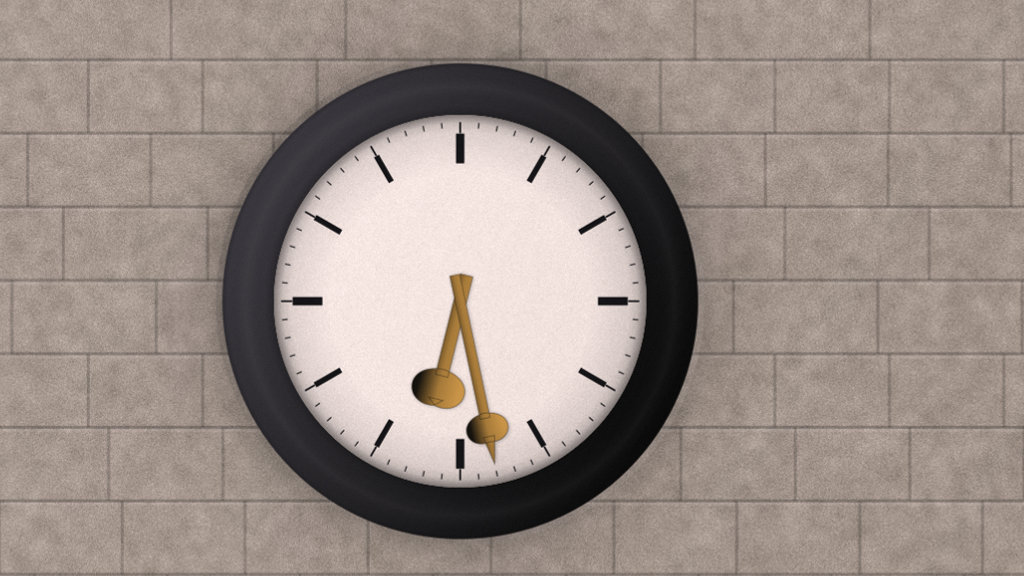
6:28
